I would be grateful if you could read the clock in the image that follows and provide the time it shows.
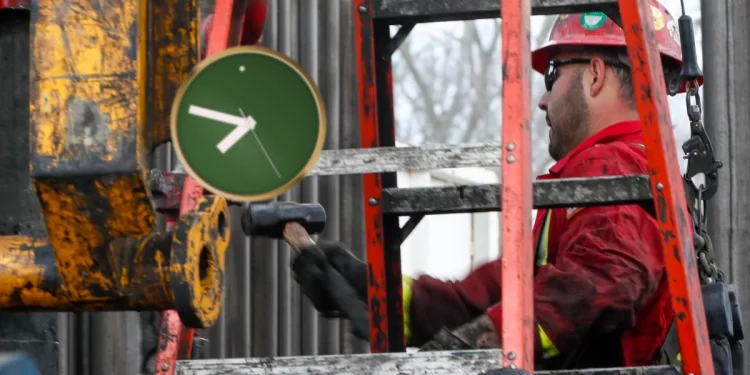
7:48:26
